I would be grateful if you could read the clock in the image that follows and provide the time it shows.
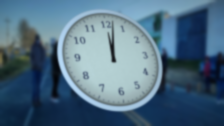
12:02
